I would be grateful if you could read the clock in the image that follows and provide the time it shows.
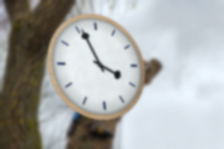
3:56
